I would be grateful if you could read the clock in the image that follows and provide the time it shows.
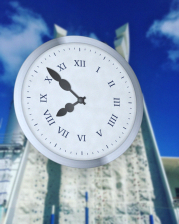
7:52
